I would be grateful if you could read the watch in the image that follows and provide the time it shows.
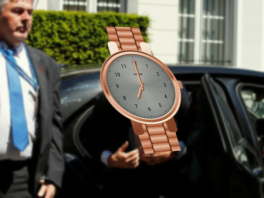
7:00
